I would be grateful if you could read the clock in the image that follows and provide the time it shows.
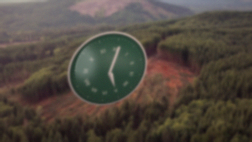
5:01
